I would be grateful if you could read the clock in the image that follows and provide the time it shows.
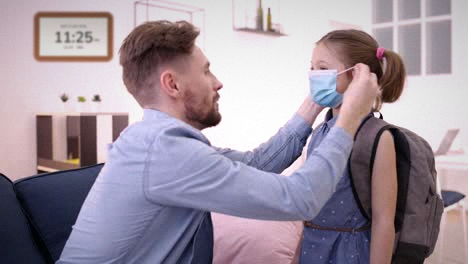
11:25
